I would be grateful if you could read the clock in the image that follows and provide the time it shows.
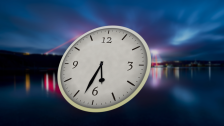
5:33
